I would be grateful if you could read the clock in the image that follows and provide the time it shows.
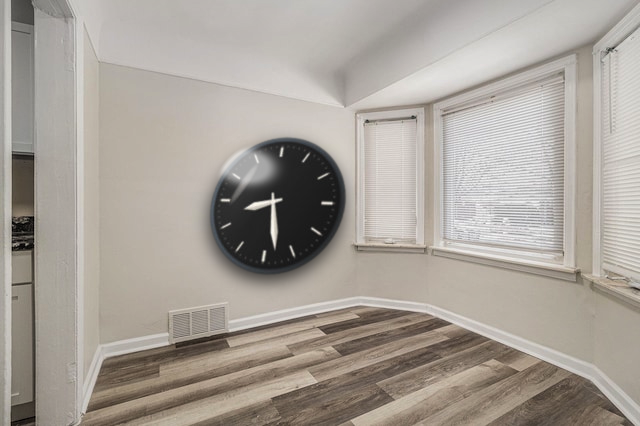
8:28
